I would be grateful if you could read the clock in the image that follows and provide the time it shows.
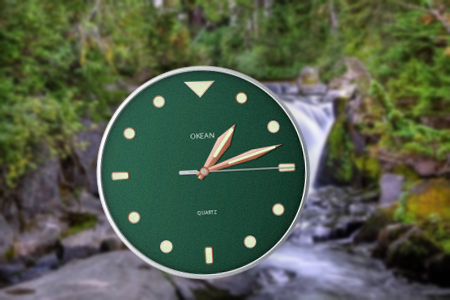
1:12:15
